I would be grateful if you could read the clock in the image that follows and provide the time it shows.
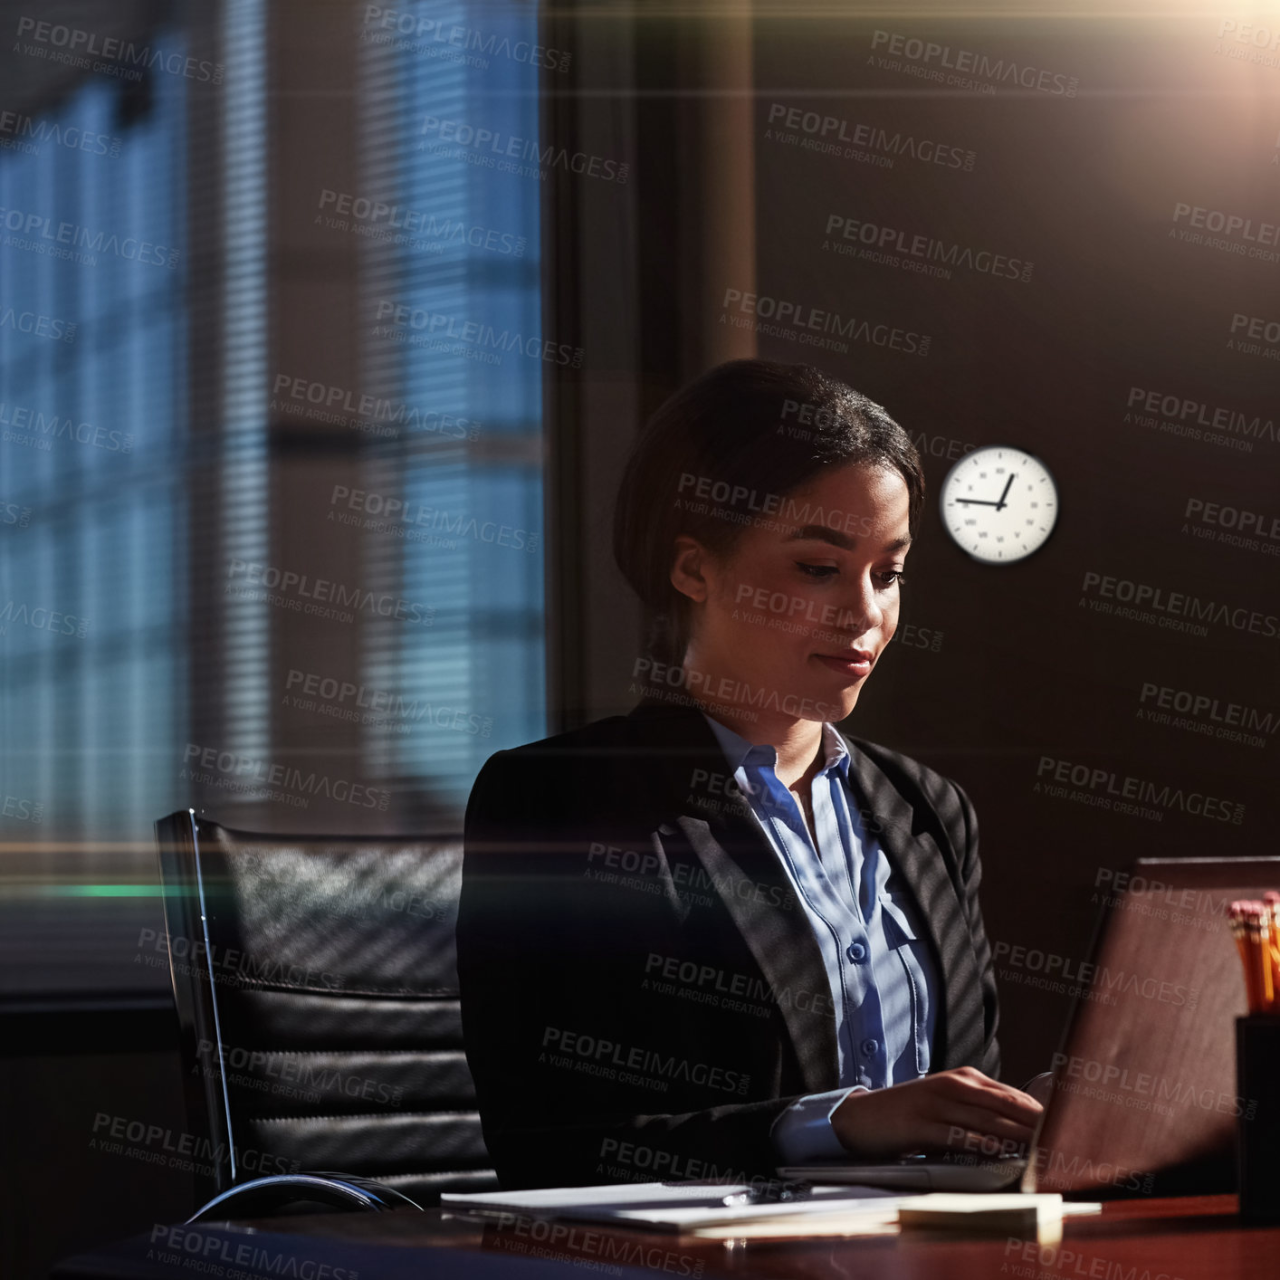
12:46
